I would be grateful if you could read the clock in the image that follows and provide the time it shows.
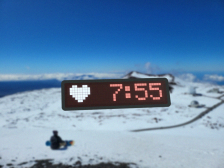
7:55
